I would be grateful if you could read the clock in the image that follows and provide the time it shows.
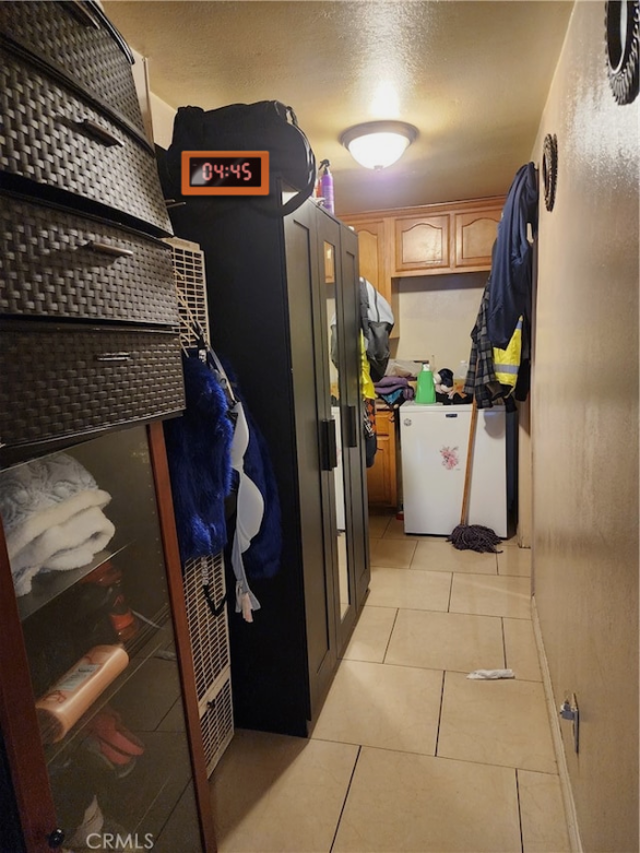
4:45
